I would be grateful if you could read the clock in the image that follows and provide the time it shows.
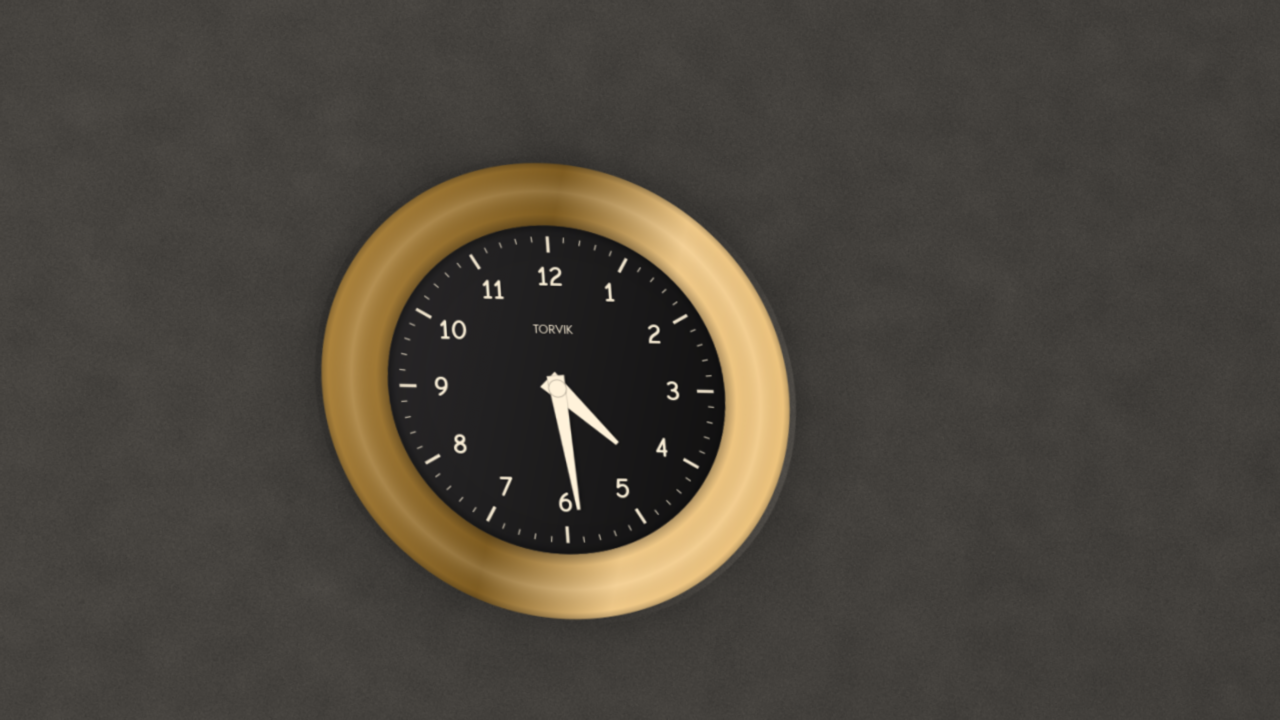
4:29
